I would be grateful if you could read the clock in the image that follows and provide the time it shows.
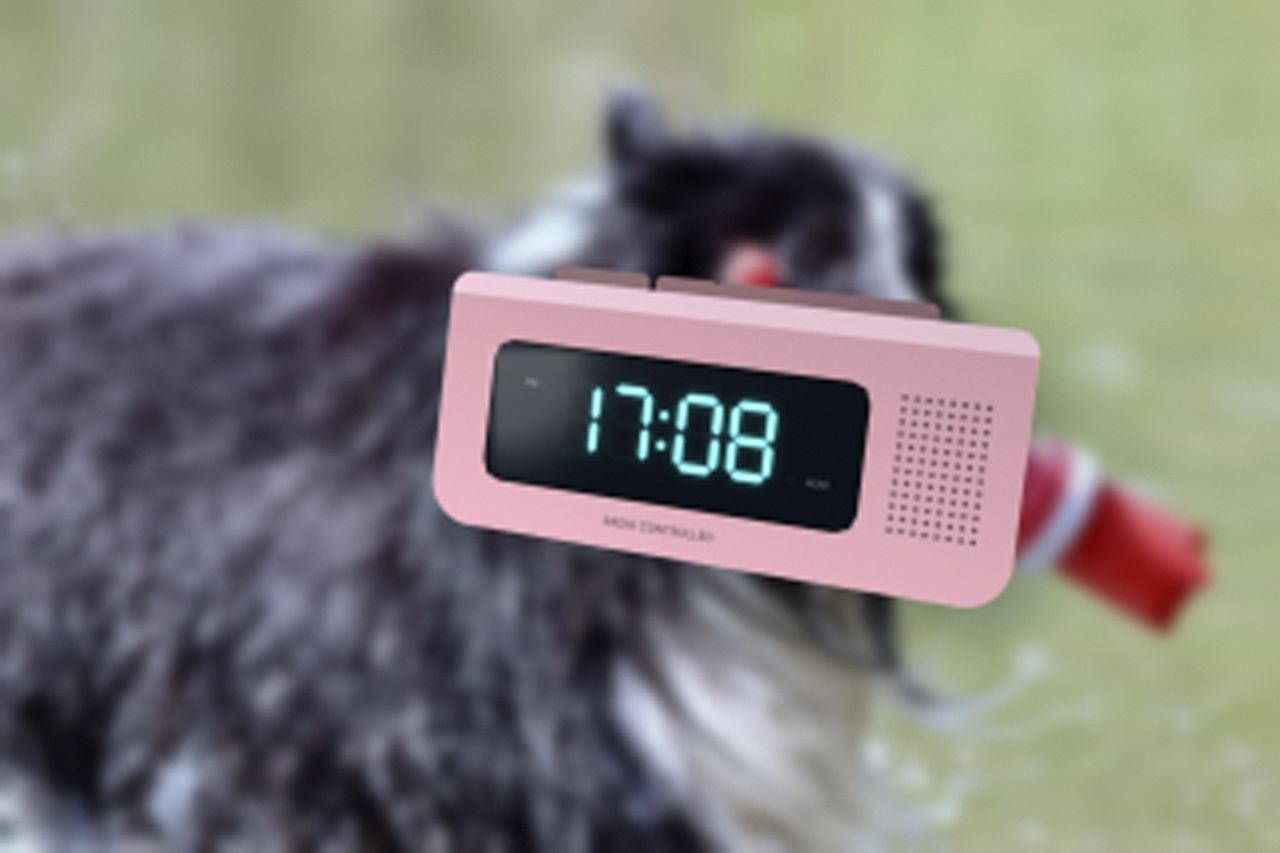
17:08
